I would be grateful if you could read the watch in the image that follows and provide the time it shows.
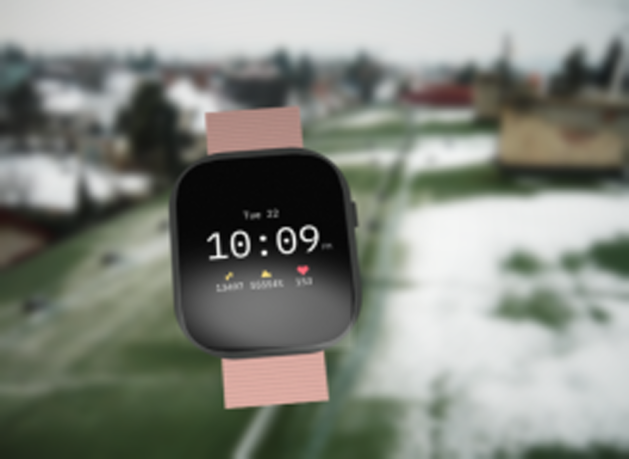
10:09
